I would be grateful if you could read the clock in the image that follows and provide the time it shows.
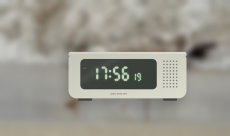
17:56:19
